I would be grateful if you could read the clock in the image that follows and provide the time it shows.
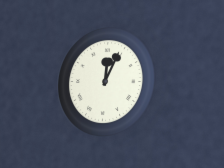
12:04
